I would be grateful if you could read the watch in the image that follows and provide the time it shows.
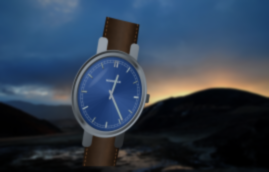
12:24
